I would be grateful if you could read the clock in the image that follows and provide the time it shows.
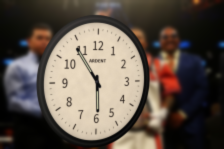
5:54
